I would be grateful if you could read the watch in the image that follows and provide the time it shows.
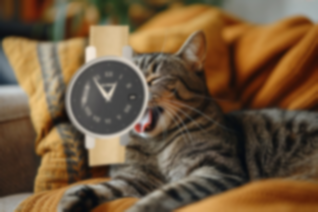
12:54
